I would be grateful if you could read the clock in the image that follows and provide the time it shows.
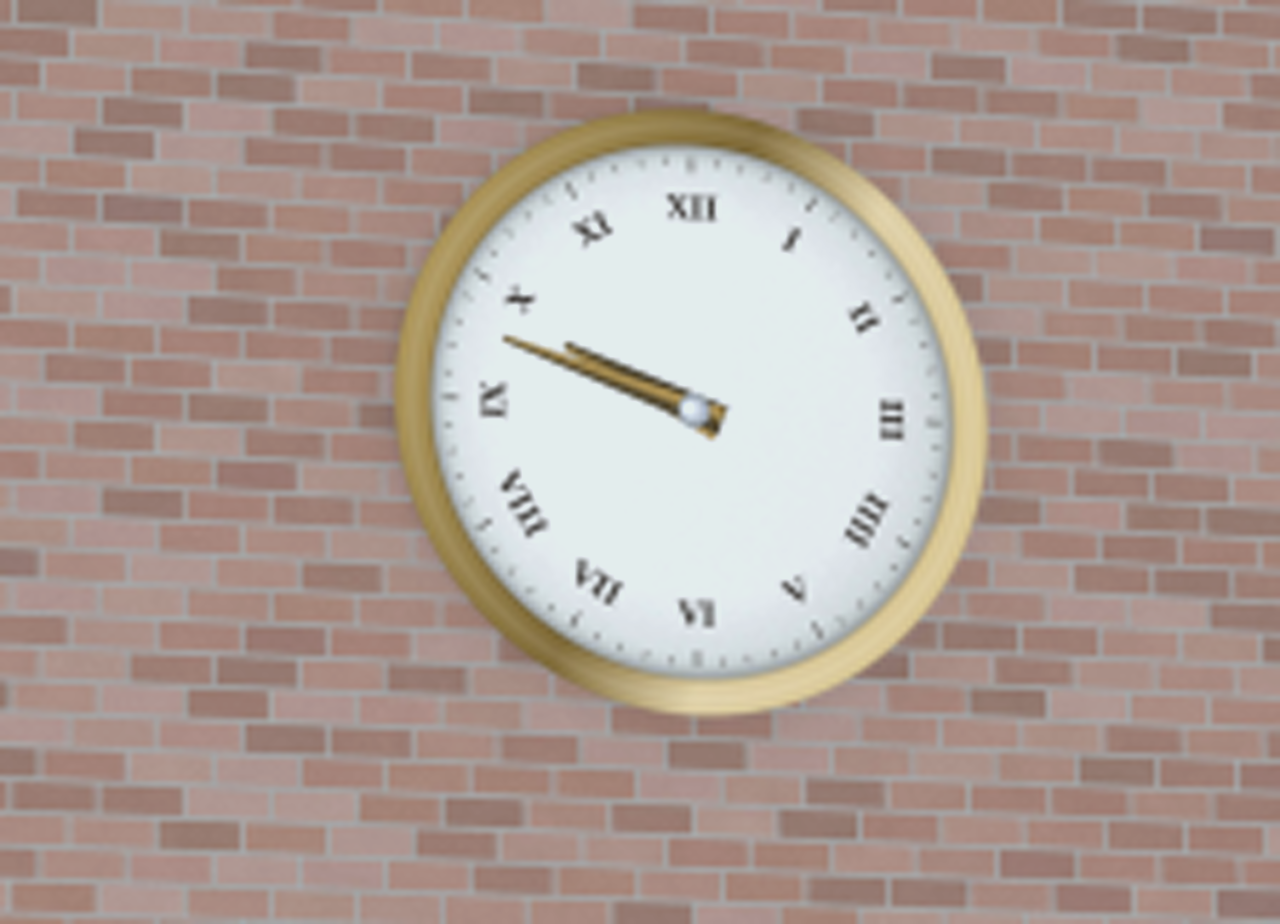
9:48
